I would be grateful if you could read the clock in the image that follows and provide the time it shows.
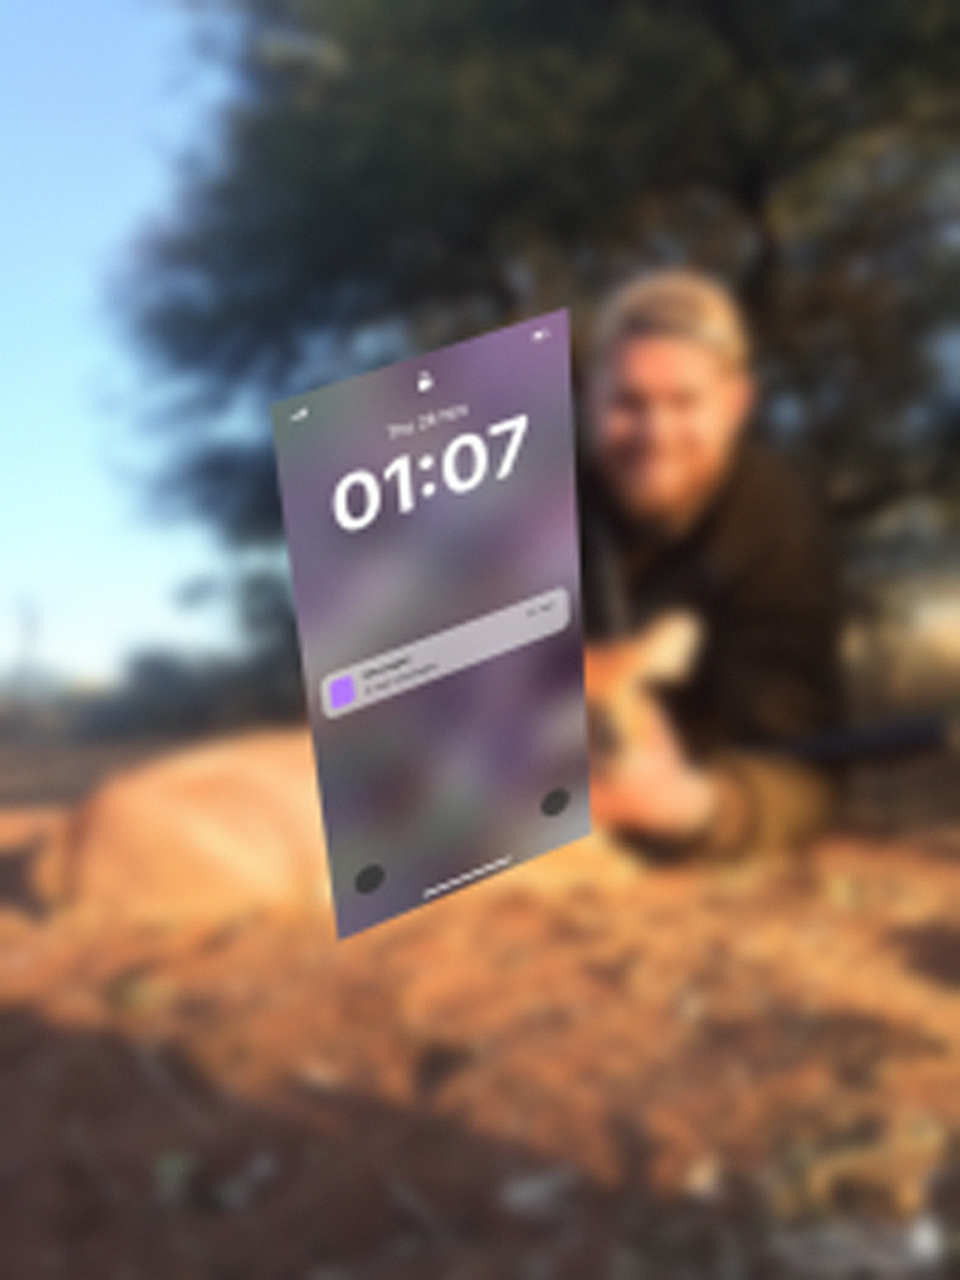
1:07
